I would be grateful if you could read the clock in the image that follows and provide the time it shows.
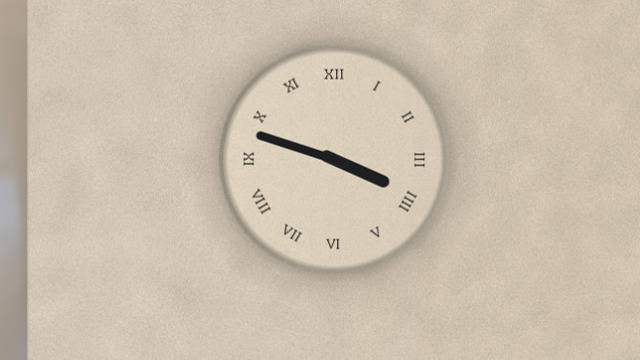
3:48
